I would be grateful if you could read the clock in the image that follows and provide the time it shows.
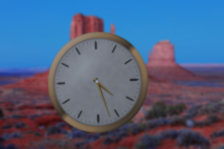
4:27
